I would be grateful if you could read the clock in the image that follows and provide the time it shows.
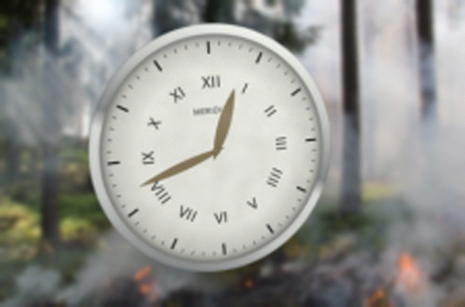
12:42
